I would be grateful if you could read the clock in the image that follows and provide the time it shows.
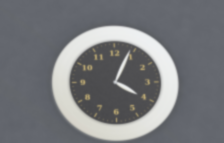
4:04
